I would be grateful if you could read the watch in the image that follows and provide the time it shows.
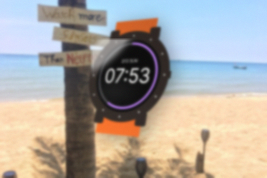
7:53
